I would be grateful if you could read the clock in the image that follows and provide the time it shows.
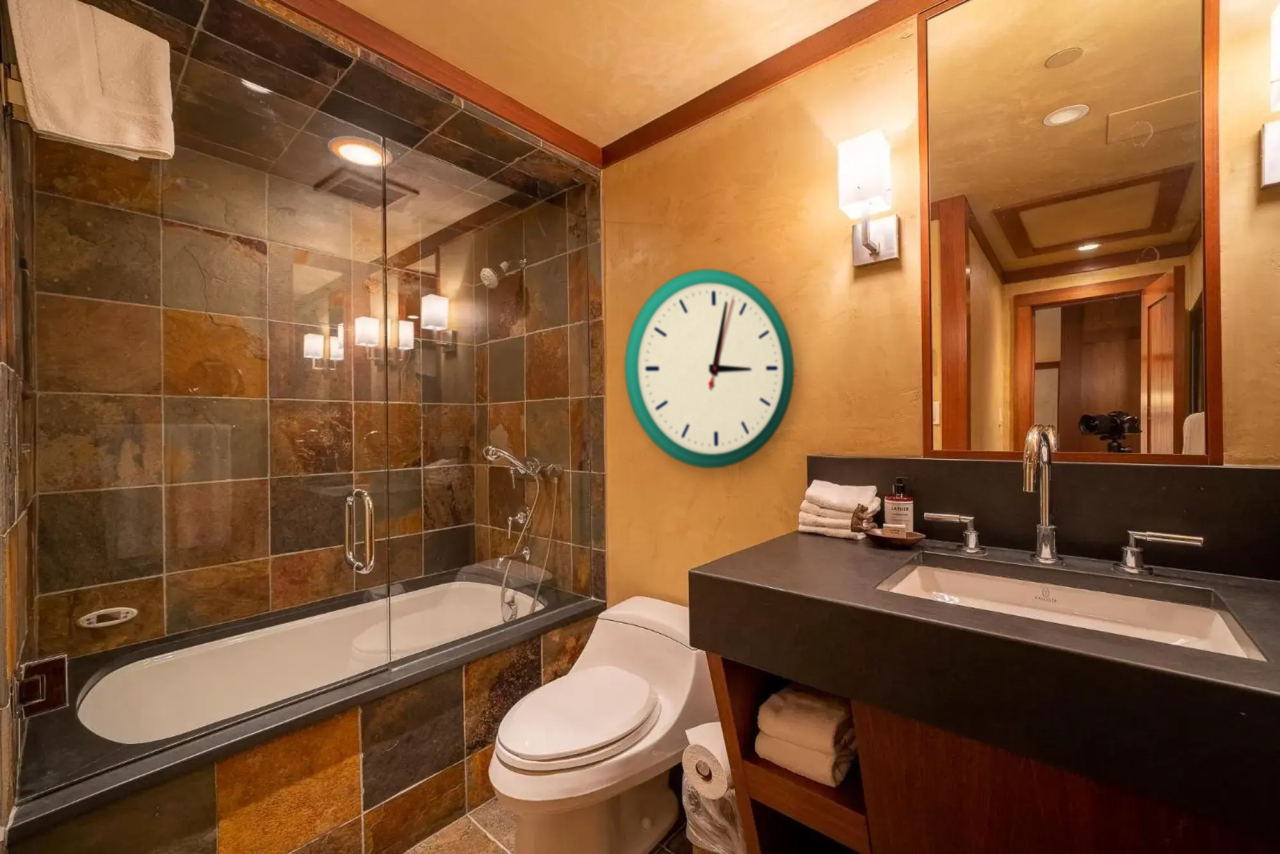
3:02:03
